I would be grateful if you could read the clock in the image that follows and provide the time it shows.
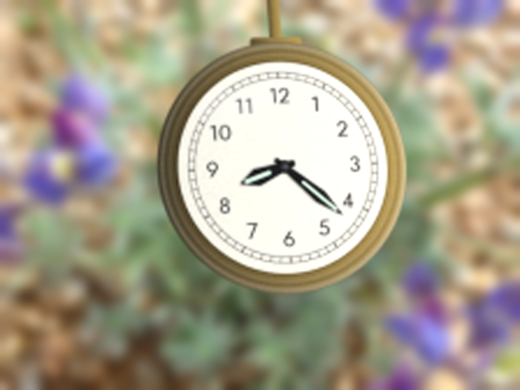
8:22
